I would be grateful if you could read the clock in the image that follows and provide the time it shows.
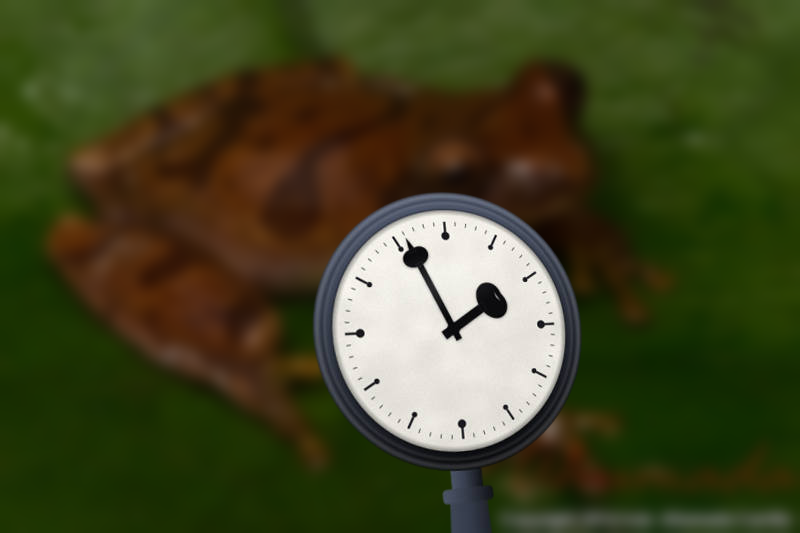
1:56
